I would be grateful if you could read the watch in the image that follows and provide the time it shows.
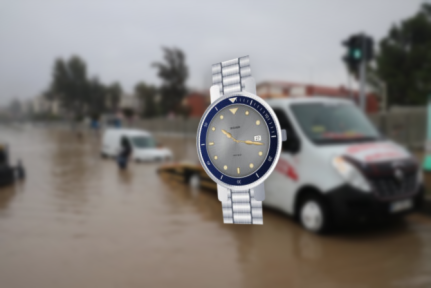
10:17
